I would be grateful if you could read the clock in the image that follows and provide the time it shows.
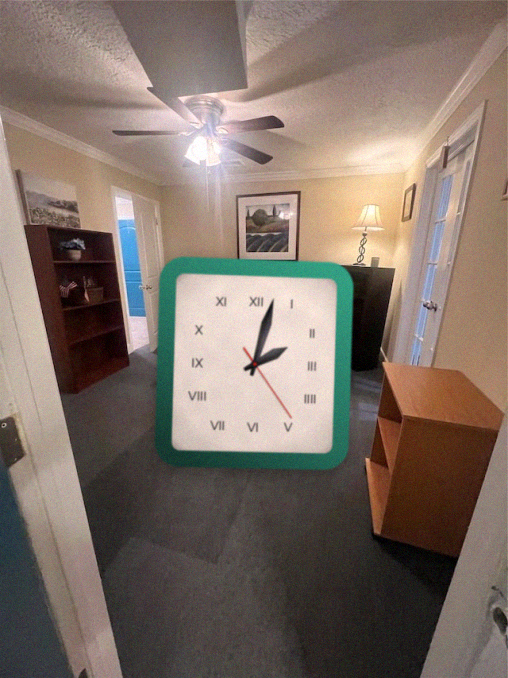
2:02:24
